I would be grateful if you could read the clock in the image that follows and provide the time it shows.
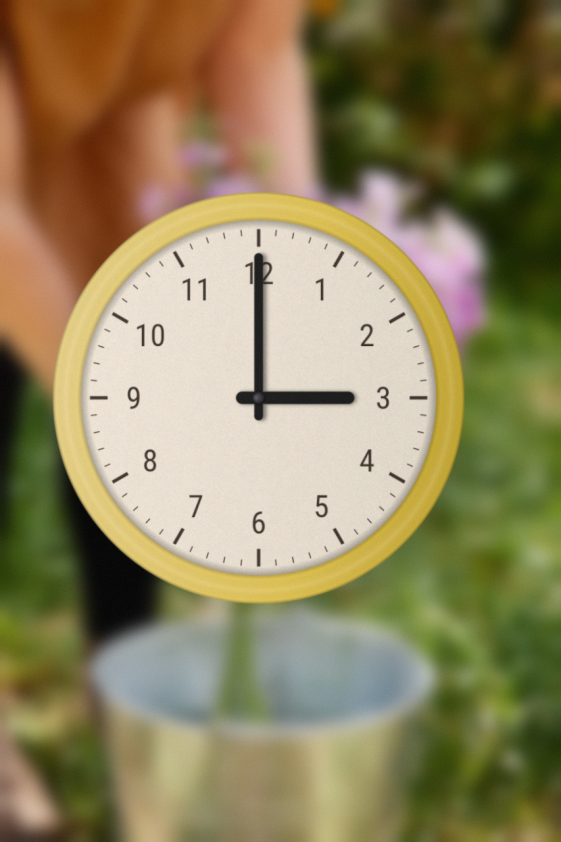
3:00
